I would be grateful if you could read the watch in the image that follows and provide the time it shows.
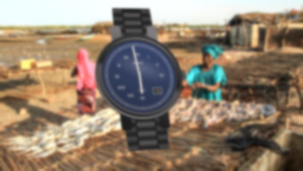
5:59
